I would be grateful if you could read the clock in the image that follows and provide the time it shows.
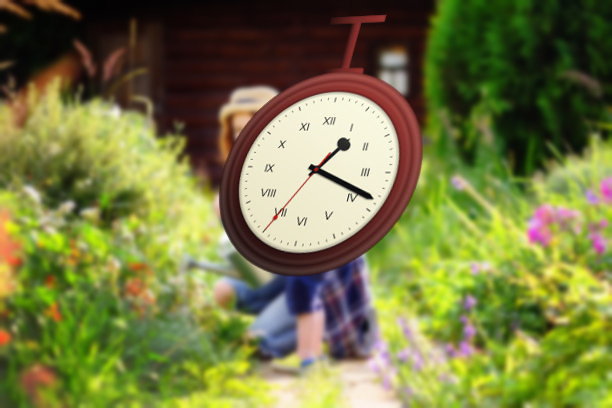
1:18:35
